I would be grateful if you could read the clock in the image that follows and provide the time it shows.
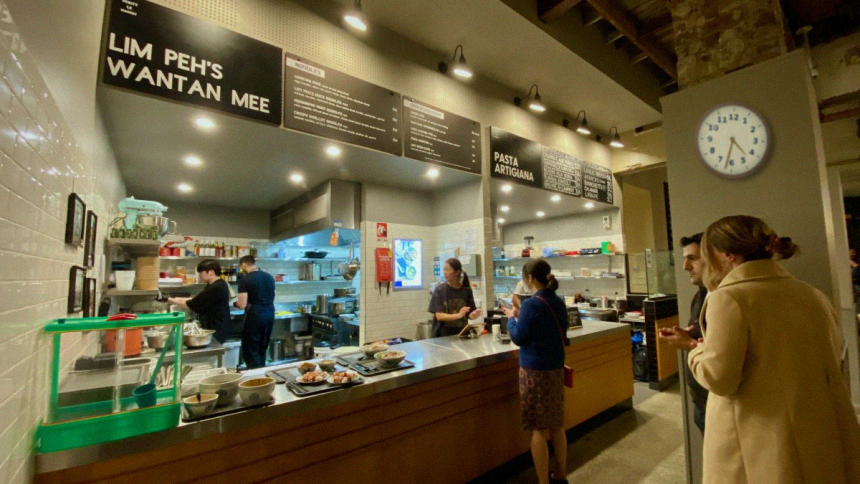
4:32
